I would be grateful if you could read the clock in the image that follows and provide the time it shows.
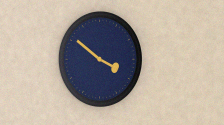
3:51
